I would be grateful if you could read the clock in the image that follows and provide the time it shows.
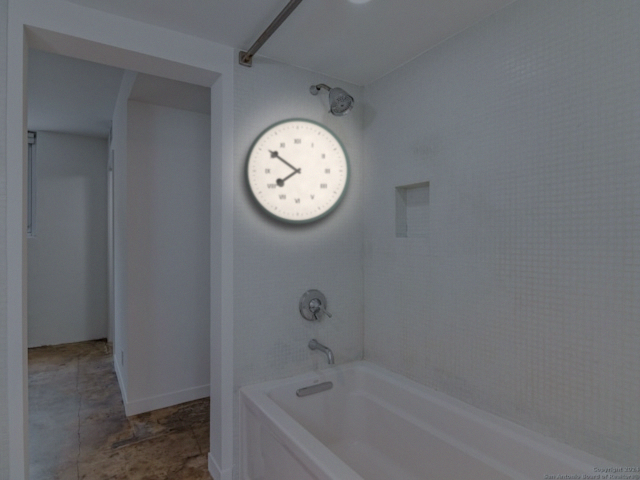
7:51
